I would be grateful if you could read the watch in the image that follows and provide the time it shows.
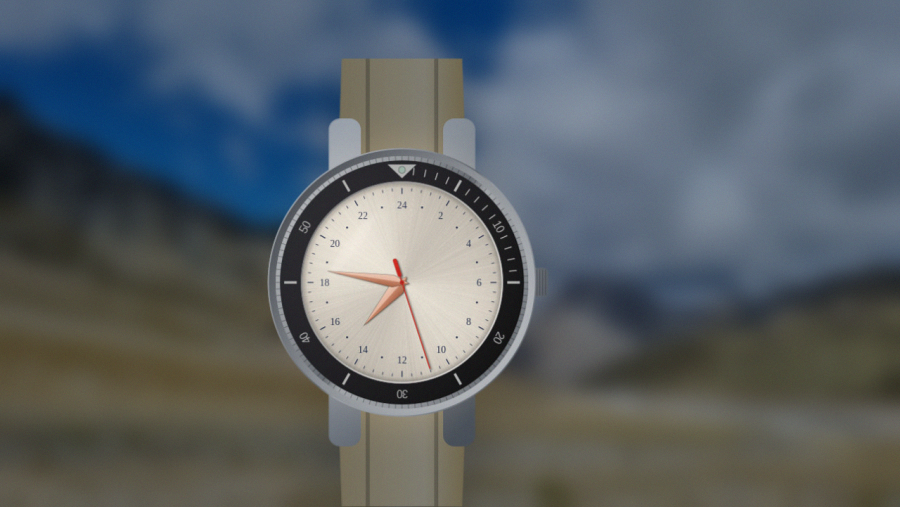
14:46:27
